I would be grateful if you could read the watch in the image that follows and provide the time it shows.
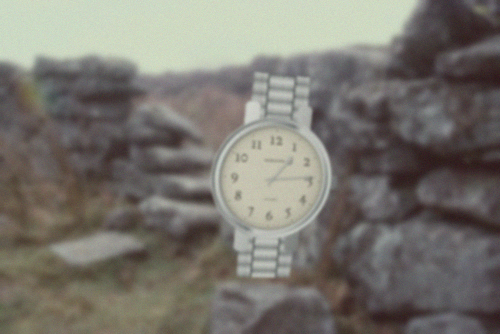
1:14
